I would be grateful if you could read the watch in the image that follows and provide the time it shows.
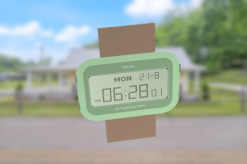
6:28:01
